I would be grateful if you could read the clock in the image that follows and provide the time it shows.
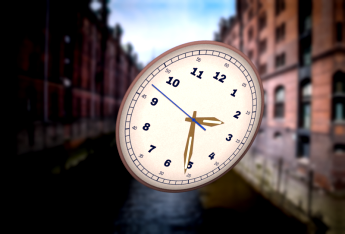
2:25:47
